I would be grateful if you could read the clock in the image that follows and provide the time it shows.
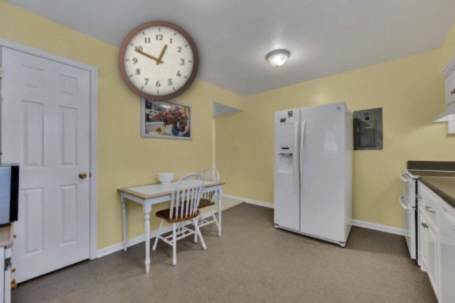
12:49
